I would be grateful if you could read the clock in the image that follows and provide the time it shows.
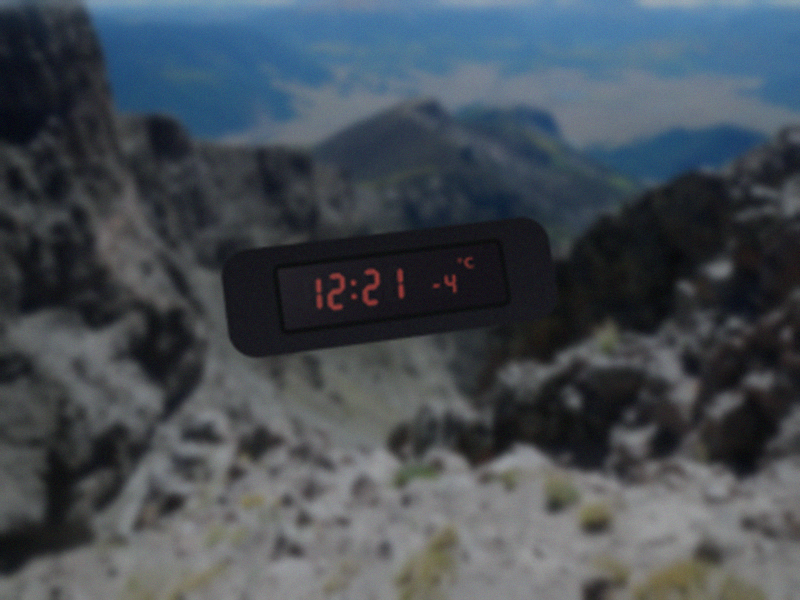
12:21
